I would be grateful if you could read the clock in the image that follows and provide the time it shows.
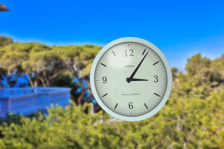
3:06
